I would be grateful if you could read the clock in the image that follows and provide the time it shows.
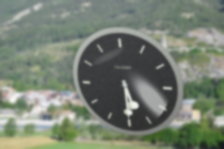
5:30
